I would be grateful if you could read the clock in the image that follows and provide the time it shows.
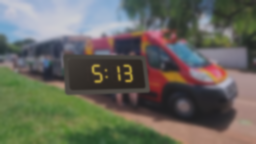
5:13
